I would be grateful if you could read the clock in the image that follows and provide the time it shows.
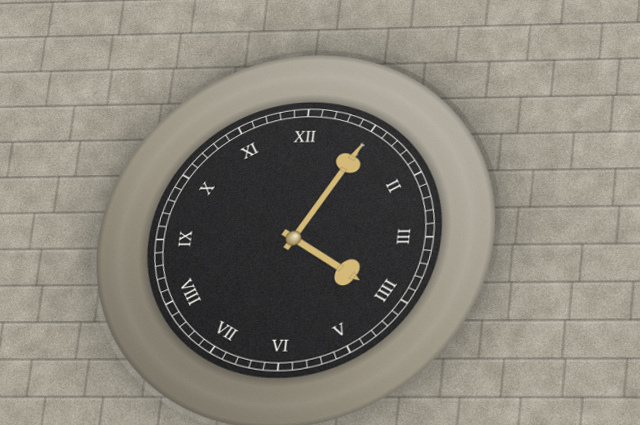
4:05
